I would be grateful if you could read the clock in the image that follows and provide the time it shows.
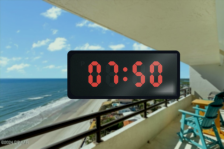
7:50
